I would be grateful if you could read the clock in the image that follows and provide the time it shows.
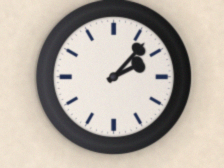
2:07
